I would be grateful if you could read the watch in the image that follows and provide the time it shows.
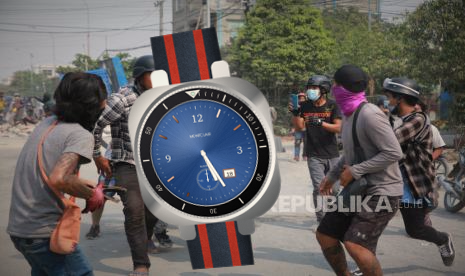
5:26
